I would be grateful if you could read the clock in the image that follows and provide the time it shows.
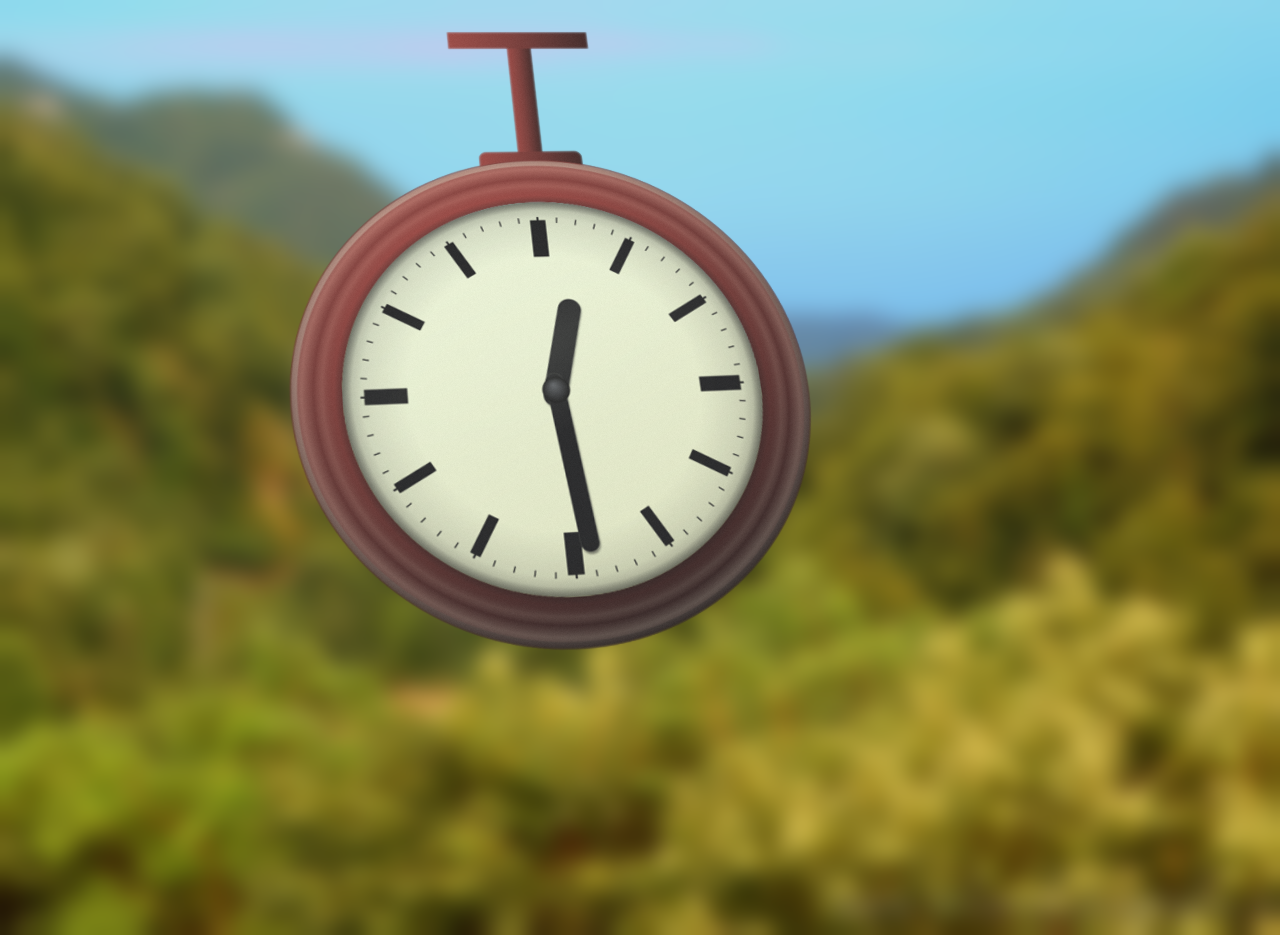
12:29
